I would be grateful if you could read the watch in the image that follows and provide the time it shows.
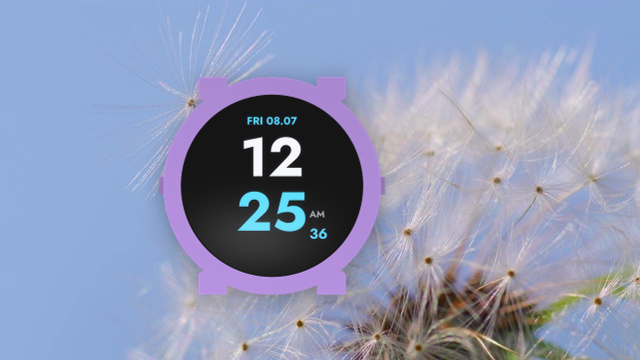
12:25:36
